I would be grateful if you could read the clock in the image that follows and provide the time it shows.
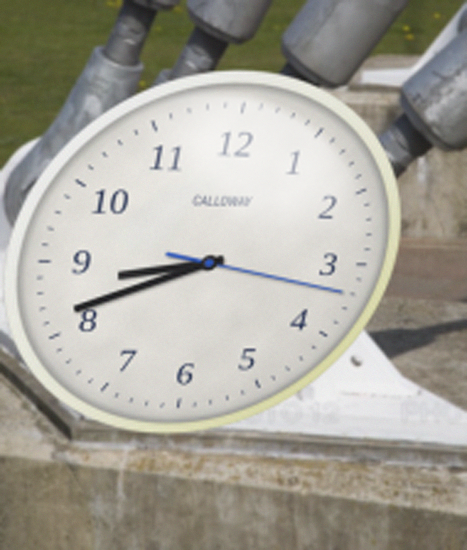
8:41:17
